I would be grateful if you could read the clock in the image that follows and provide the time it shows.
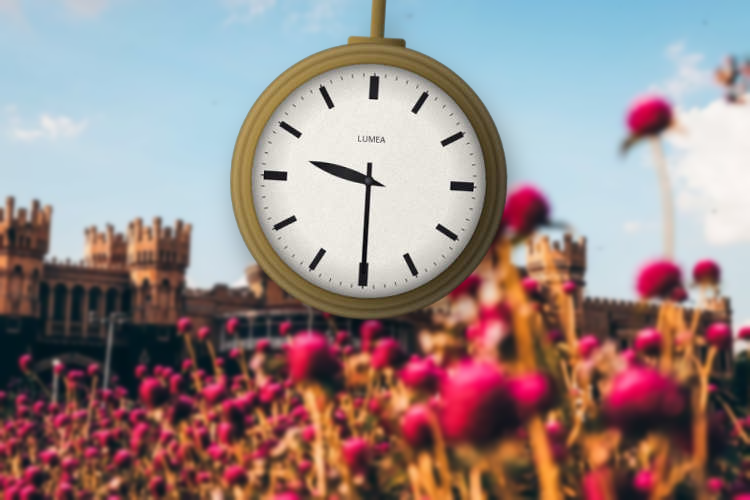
9:30
